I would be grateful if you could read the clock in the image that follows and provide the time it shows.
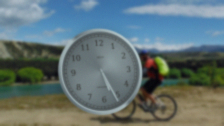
5:26
